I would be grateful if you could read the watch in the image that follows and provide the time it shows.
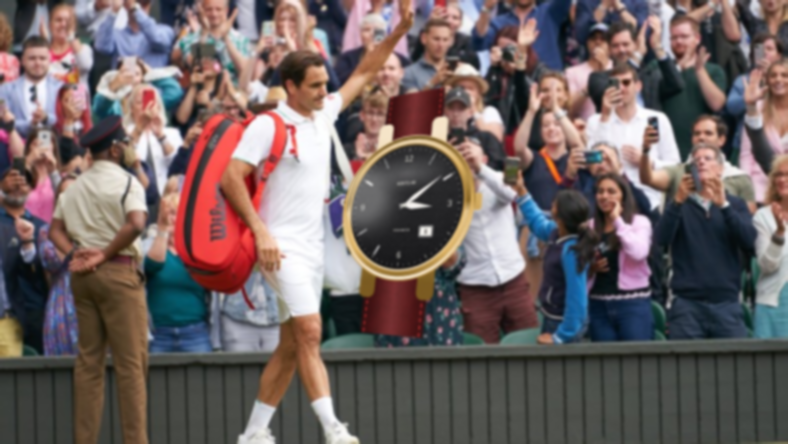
3:09
